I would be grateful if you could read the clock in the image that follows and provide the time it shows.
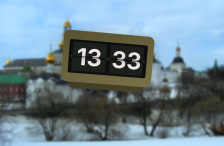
13:33
